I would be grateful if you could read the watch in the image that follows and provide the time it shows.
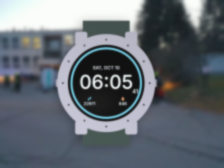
6:05
